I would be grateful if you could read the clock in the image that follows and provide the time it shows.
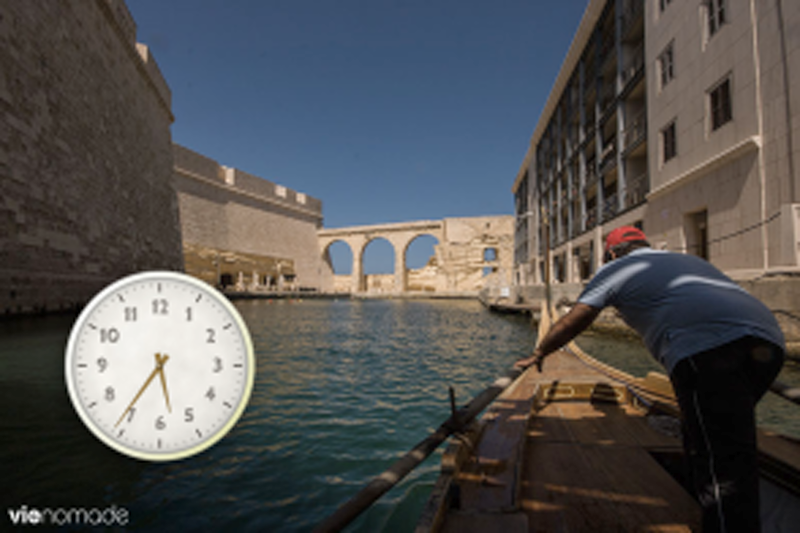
5:36
